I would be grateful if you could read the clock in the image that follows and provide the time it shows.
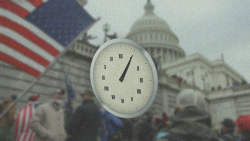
1:05
